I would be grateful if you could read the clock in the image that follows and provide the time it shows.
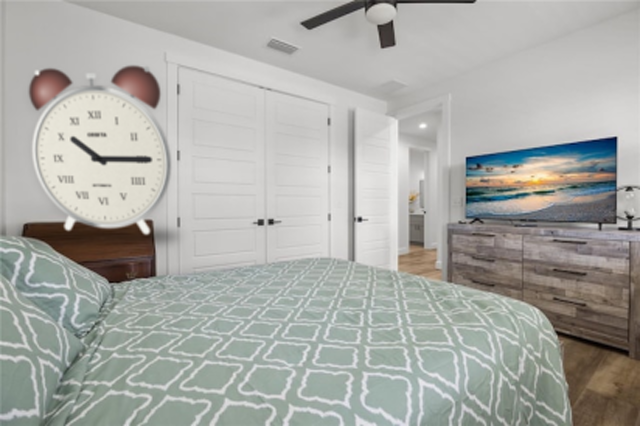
10:15
